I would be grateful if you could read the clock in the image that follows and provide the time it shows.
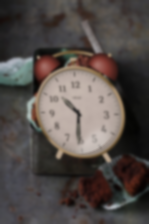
10:31
